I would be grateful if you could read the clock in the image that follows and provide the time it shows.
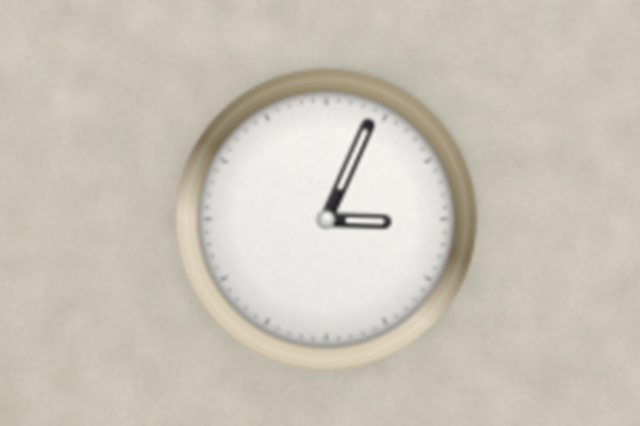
3:04
